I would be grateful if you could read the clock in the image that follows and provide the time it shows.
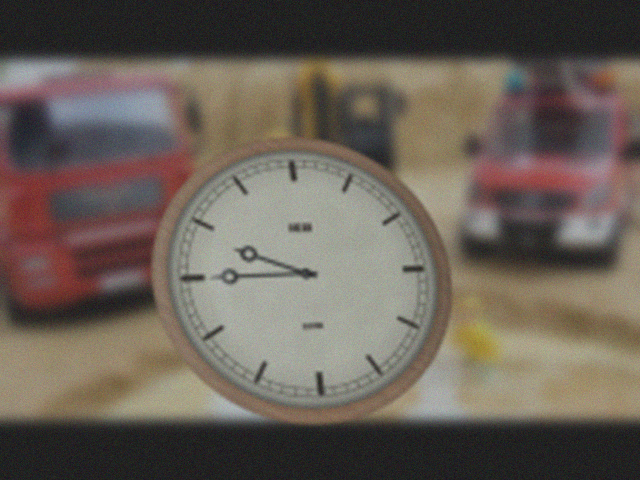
9:45
